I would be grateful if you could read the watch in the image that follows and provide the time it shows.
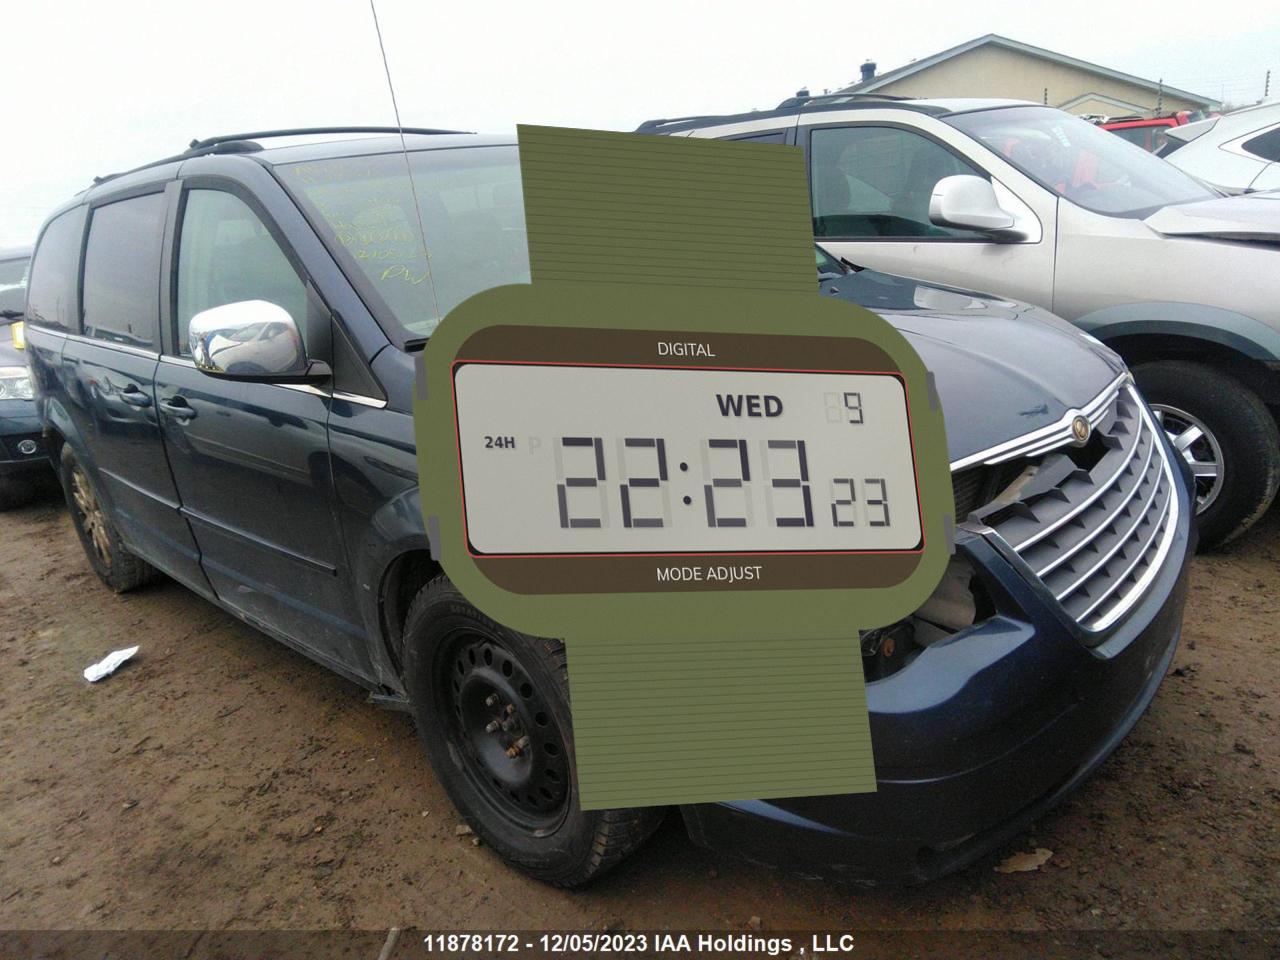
22:23:23
